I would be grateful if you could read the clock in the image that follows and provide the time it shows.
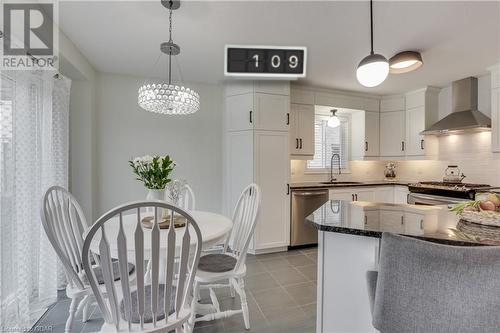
1:09
